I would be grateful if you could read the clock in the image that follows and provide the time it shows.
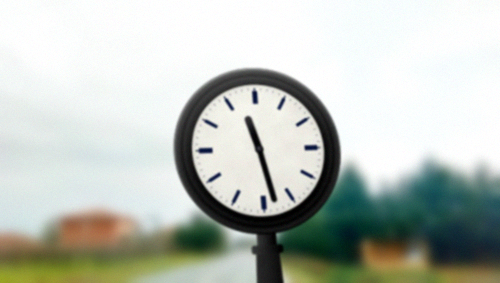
11:28
